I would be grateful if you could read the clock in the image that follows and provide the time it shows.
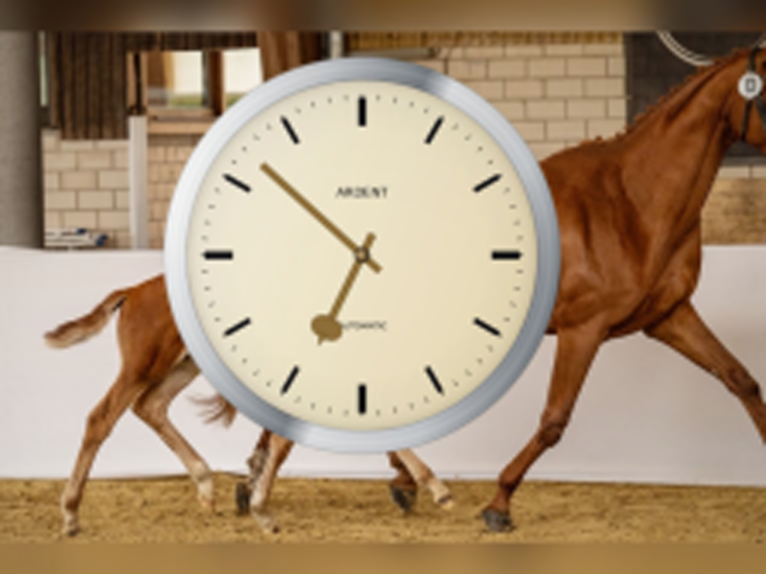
6:52
